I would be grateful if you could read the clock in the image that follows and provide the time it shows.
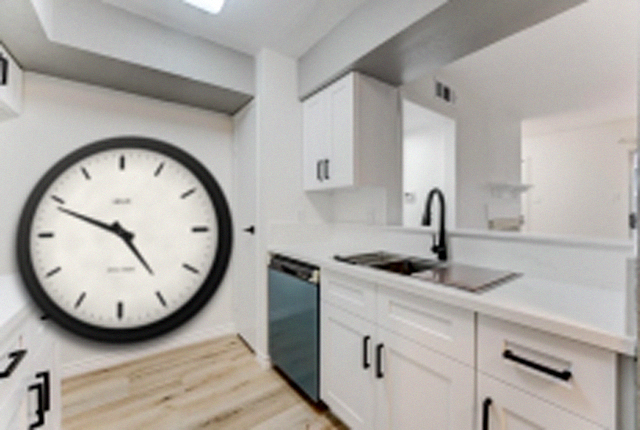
4:49
